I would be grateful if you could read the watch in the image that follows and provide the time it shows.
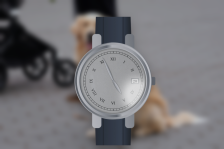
4:56
